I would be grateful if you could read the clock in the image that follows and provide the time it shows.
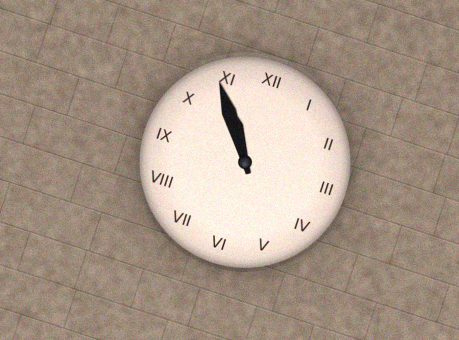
10:54
